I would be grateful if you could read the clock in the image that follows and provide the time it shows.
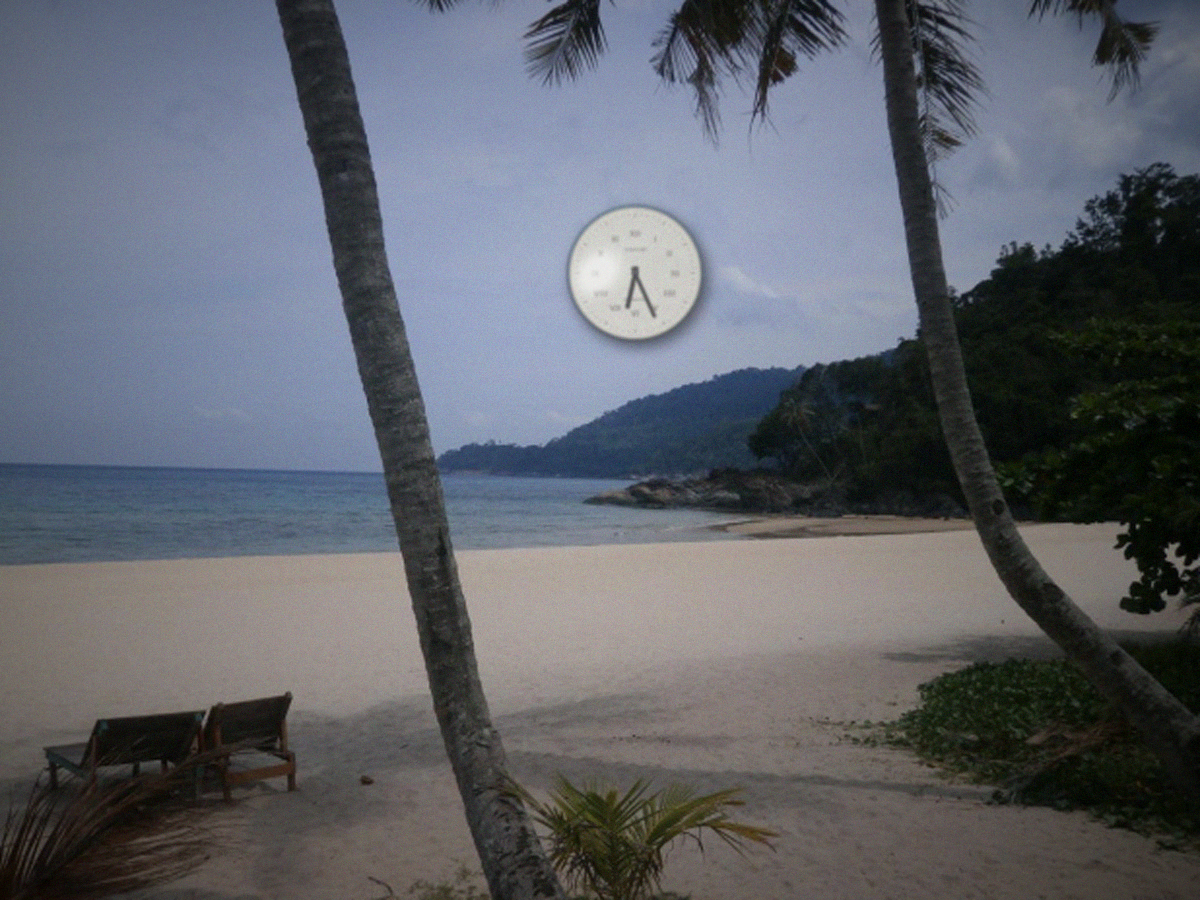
6:26
